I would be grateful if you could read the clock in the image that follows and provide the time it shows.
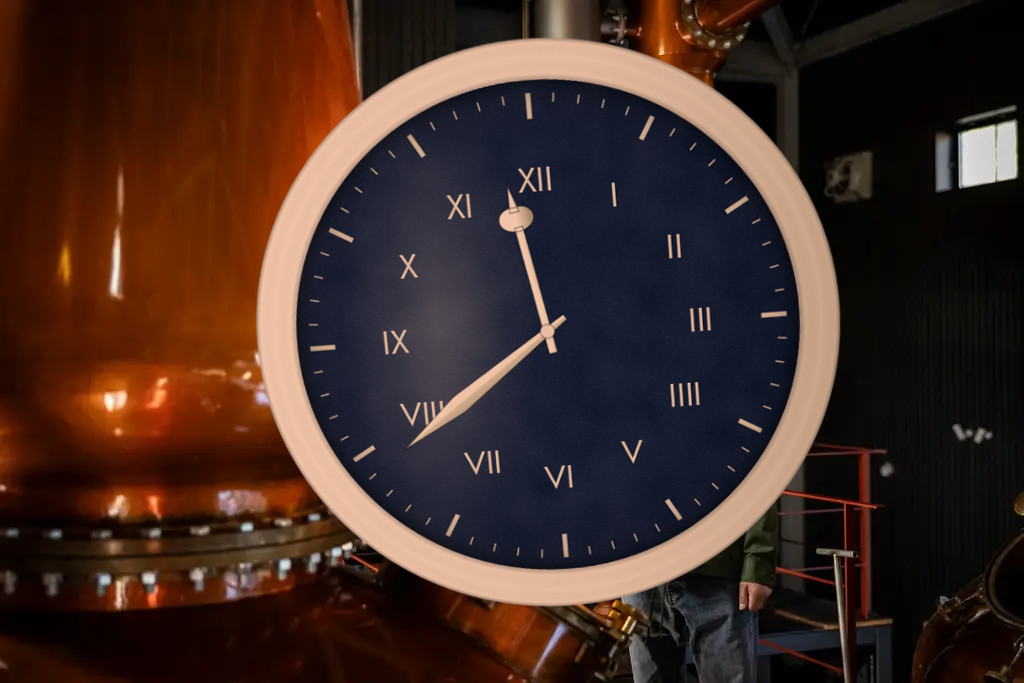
11:39
